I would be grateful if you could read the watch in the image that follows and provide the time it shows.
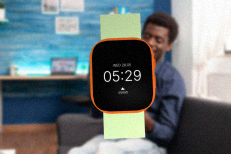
5:29
